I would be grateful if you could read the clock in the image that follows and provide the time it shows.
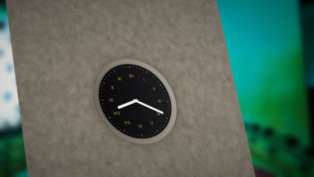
8:19
